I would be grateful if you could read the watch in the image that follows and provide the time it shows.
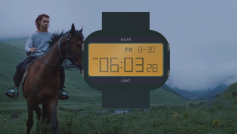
6:03:28
